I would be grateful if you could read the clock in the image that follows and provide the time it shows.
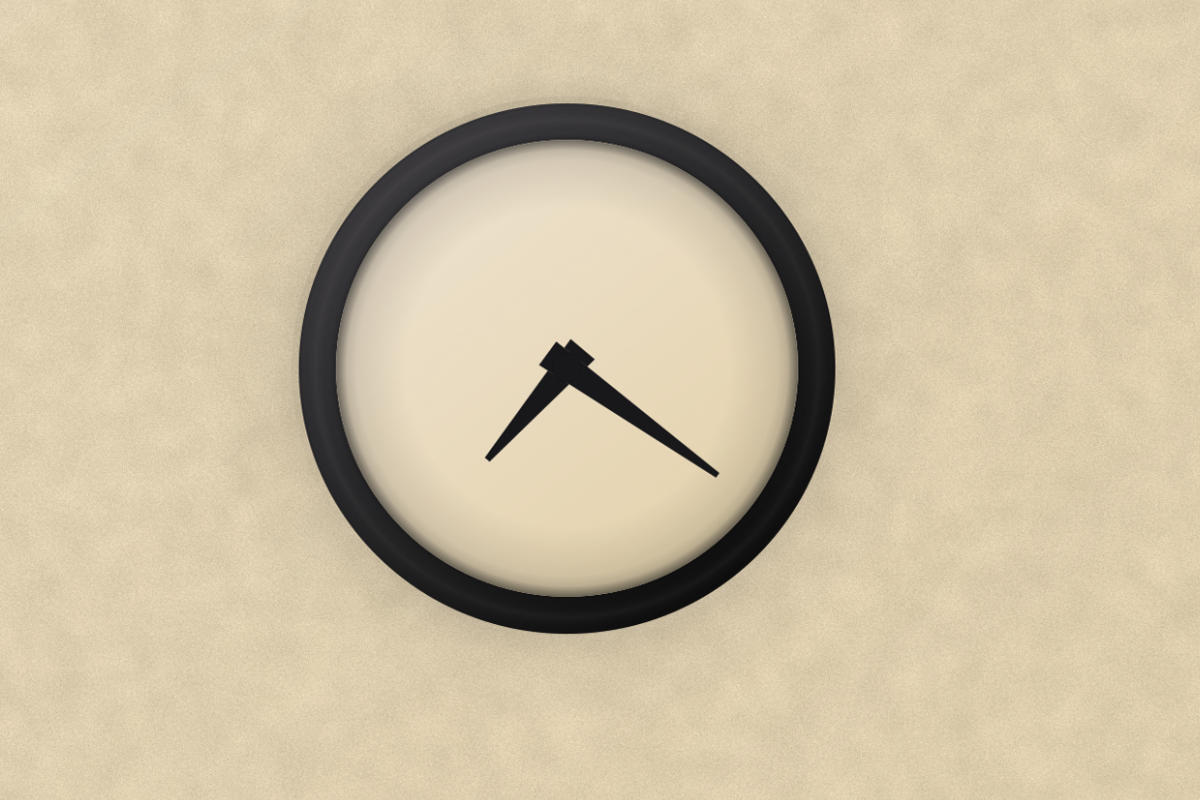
7:21
